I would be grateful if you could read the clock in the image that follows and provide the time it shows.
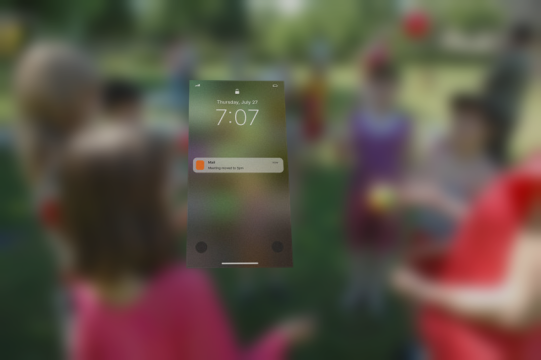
7:07
